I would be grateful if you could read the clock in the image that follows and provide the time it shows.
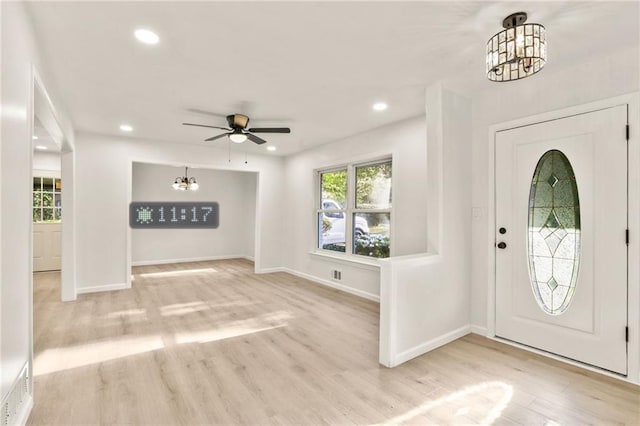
11:17
